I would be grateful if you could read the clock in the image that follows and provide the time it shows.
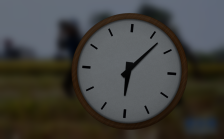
6:07
